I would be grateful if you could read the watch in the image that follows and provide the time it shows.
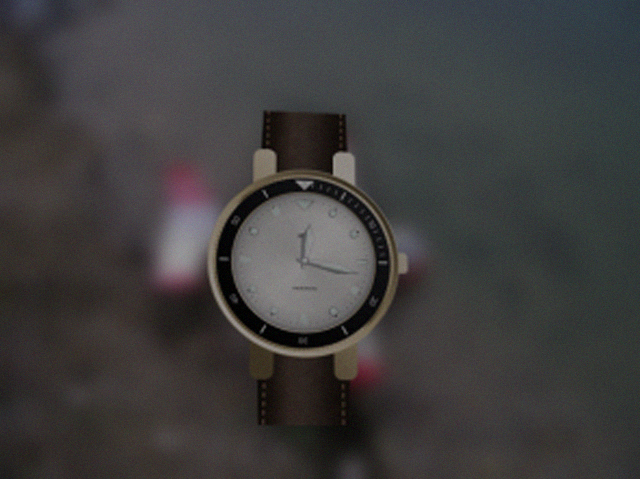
12:17
